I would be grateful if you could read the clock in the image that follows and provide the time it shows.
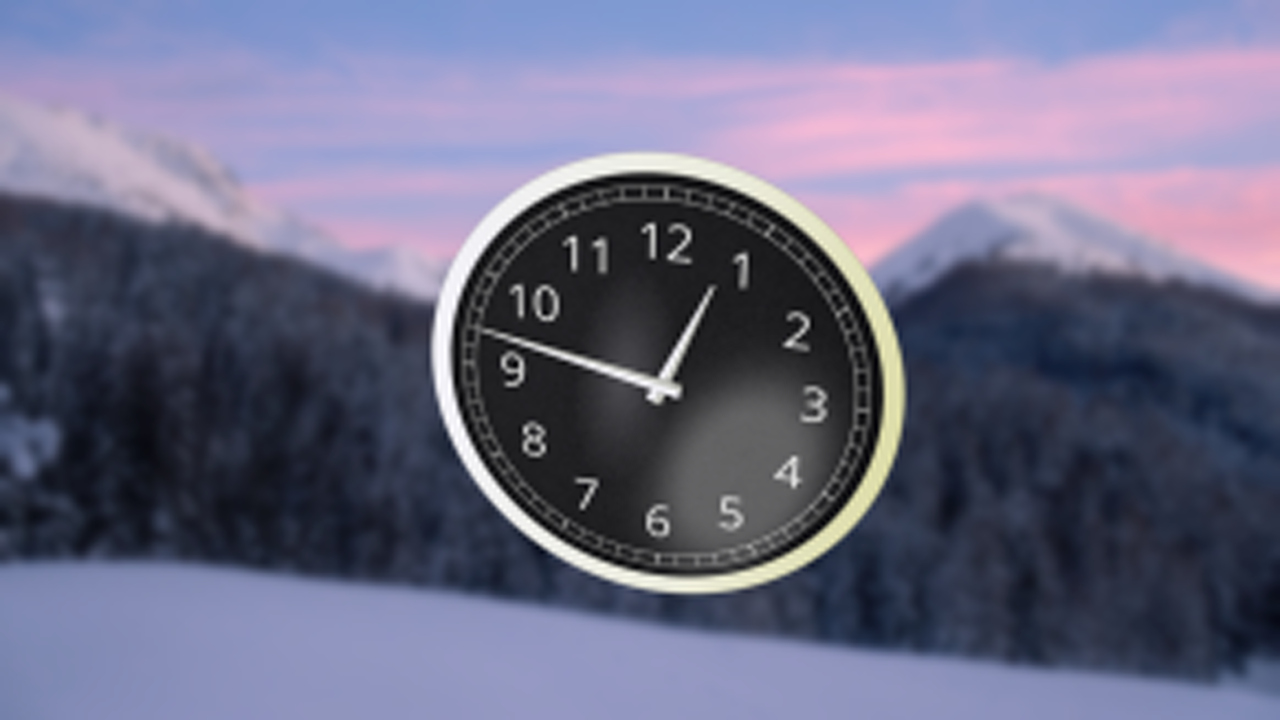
12:47
